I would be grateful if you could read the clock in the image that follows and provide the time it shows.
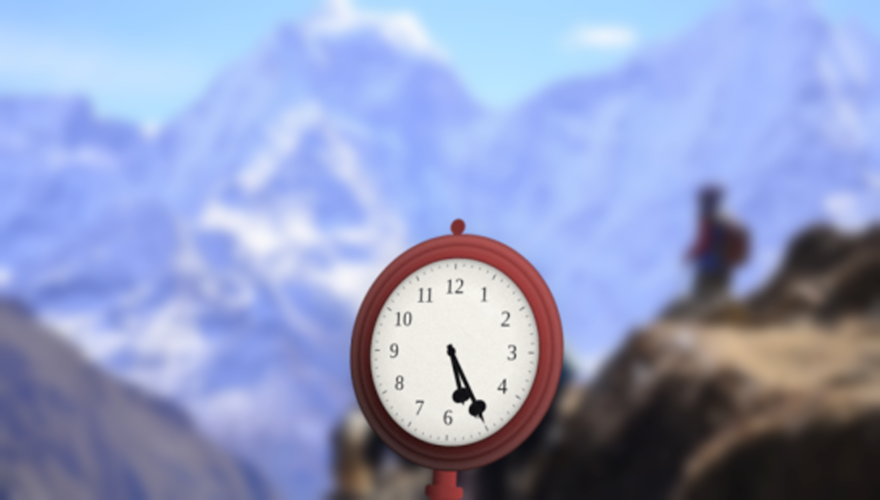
5:25
